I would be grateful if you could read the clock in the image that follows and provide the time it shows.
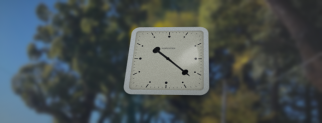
10:22
